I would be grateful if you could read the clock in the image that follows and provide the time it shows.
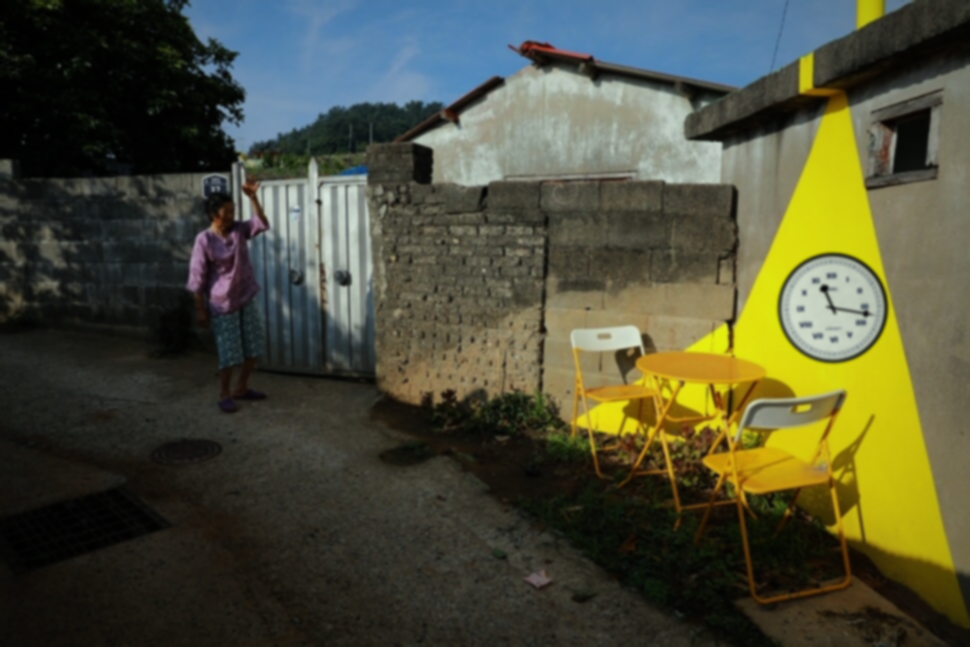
11:17
